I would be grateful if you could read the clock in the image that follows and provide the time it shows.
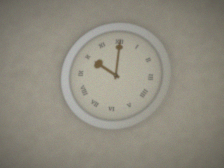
10:00
